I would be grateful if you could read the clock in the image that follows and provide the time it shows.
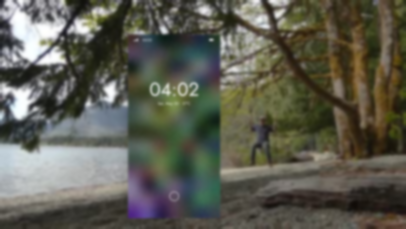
4:02
